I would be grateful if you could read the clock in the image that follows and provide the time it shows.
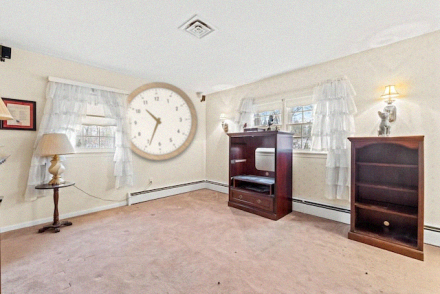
10:34
